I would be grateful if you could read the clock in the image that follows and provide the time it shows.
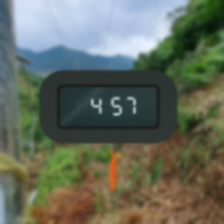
4:57
